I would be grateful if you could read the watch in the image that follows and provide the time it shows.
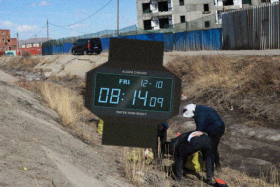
8:14:09
